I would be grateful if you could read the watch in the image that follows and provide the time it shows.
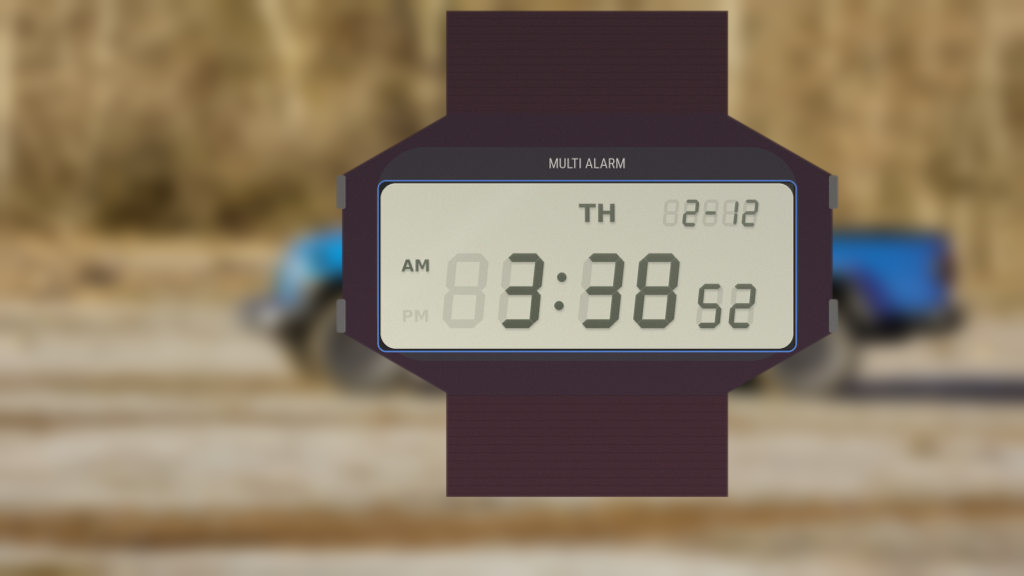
3:38:52
